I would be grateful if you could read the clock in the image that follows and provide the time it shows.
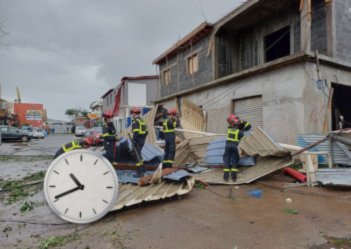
10:41
